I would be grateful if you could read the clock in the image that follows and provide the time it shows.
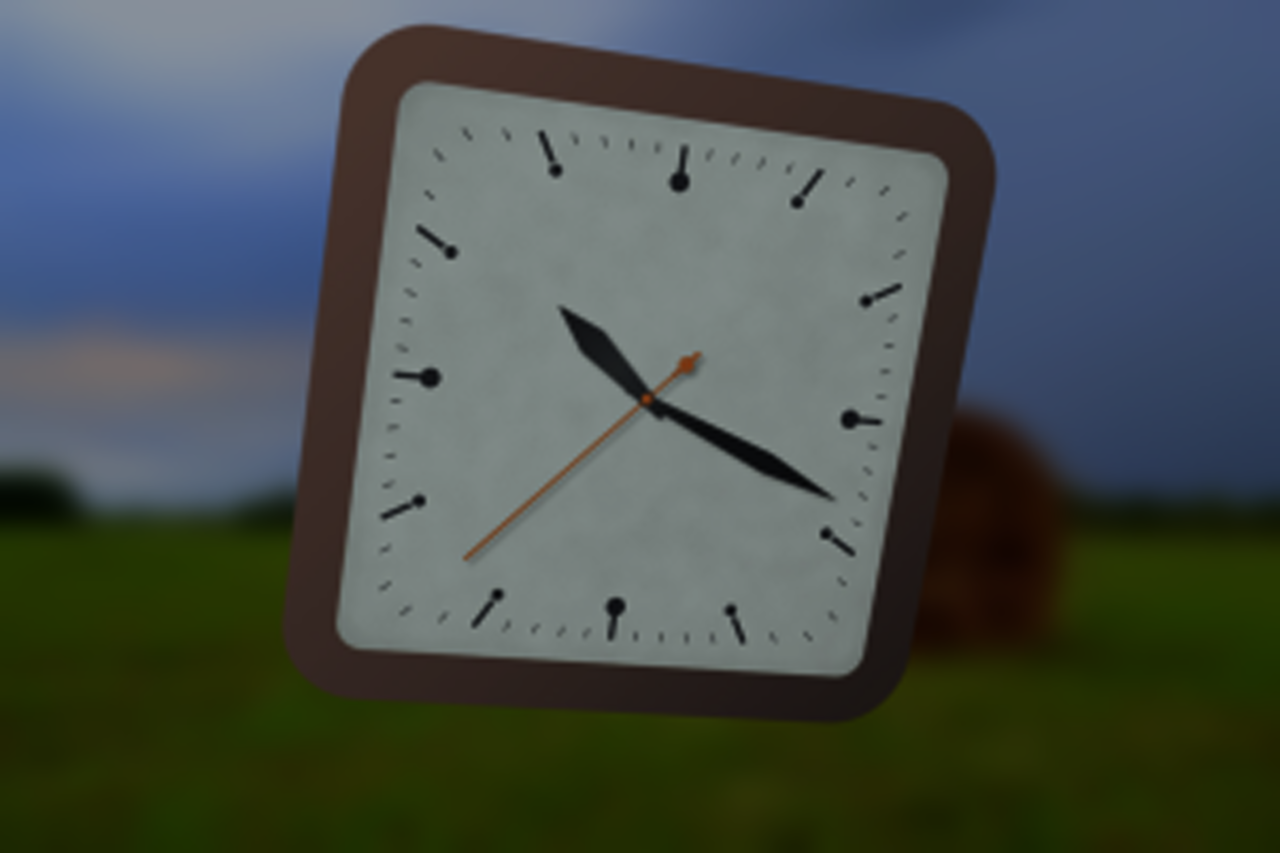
10:18:37
